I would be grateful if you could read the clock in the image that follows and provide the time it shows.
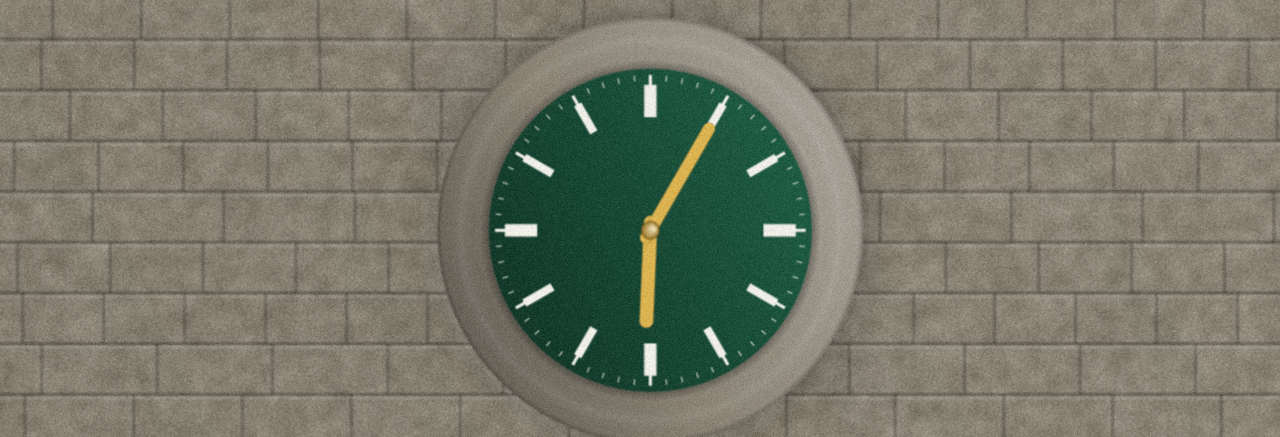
6:05
